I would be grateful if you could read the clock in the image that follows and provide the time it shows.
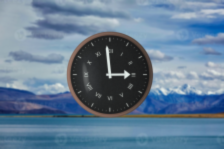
2:59
